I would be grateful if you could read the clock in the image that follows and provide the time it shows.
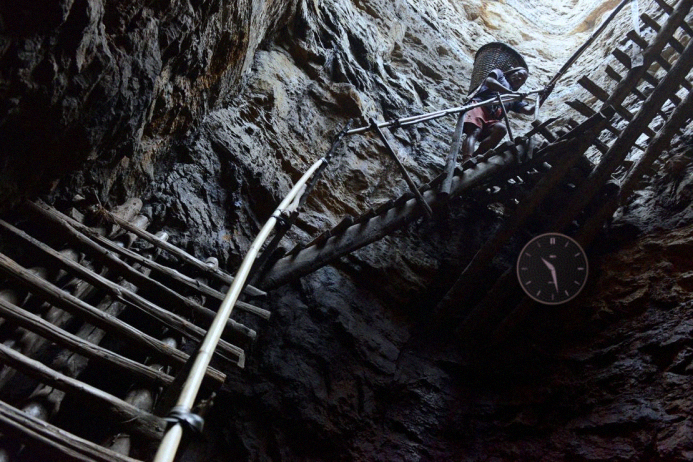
10:28
